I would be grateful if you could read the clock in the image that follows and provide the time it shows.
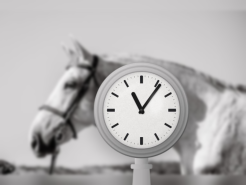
11:06
